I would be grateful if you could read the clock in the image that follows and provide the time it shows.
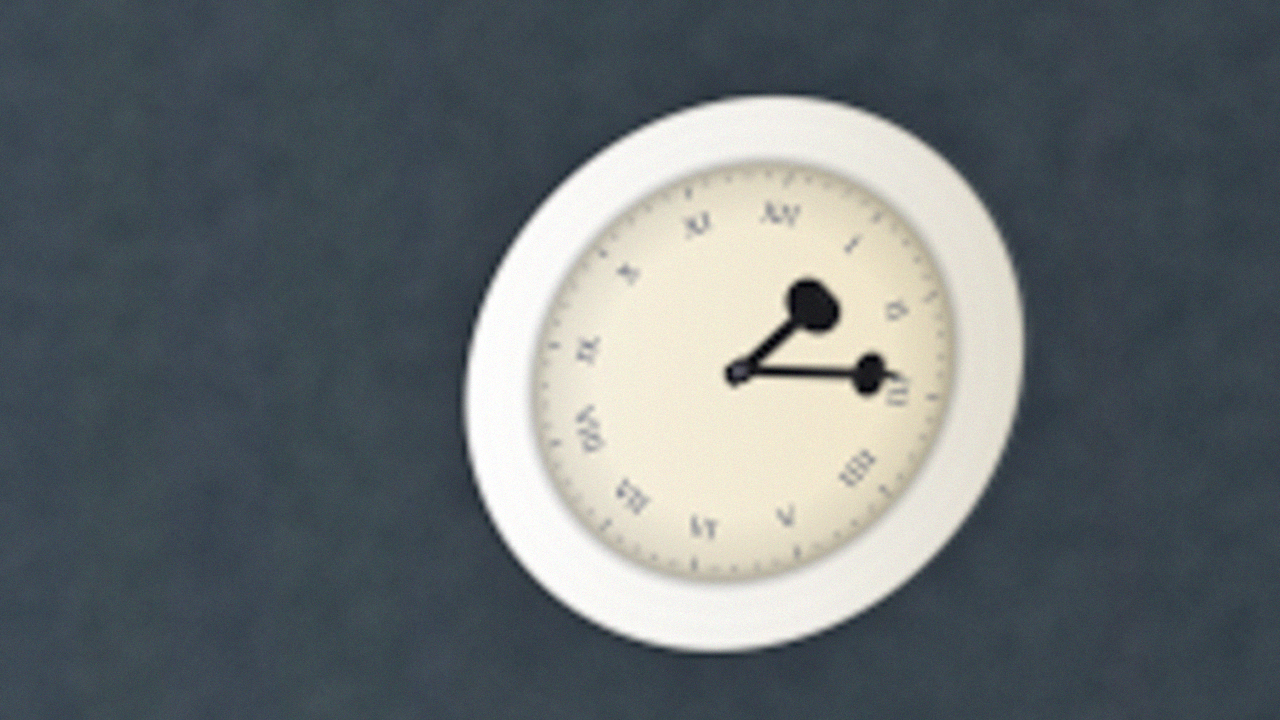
1:14
